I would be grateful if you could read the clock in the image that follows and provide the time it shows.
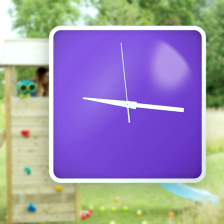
9:15:59
